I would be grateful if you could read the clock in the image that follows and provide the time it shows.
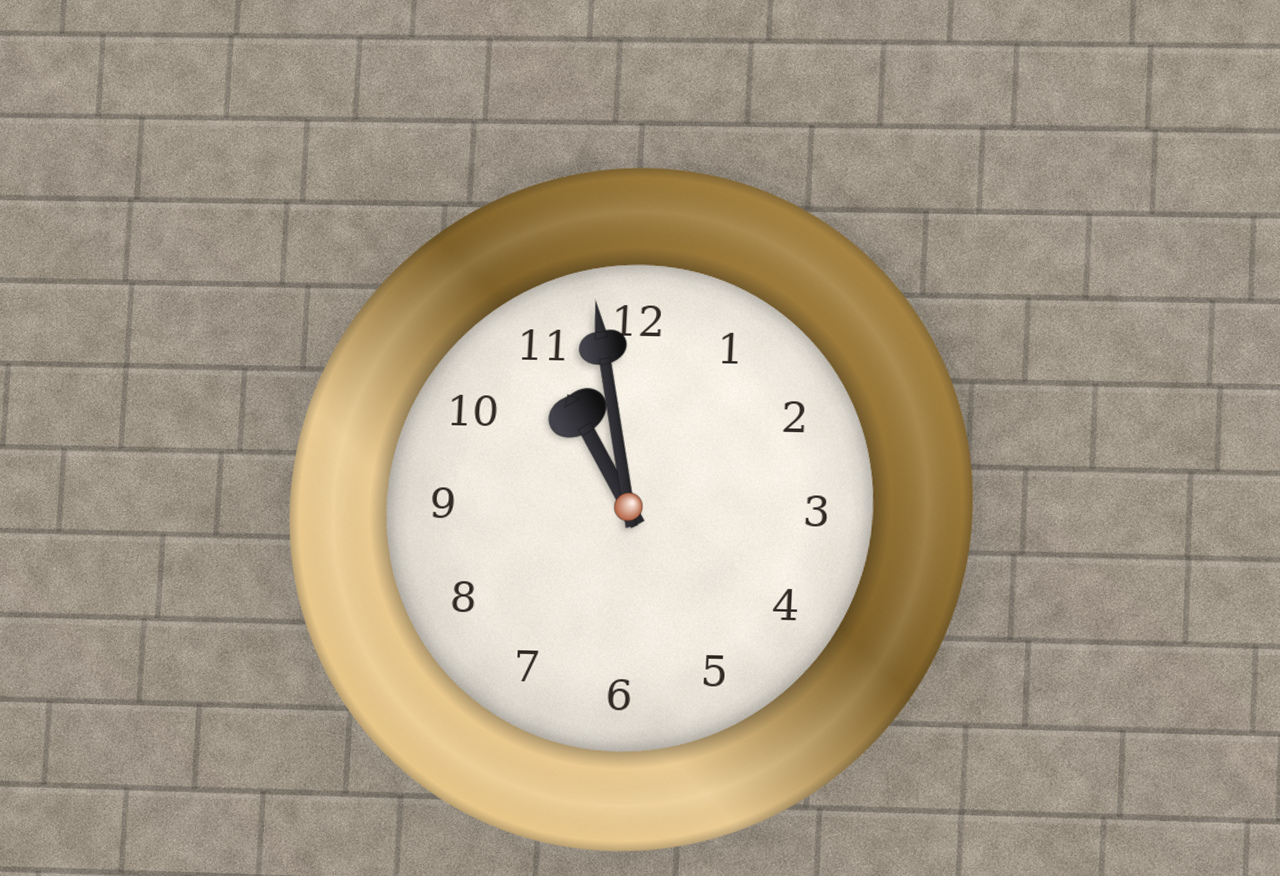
10:58
